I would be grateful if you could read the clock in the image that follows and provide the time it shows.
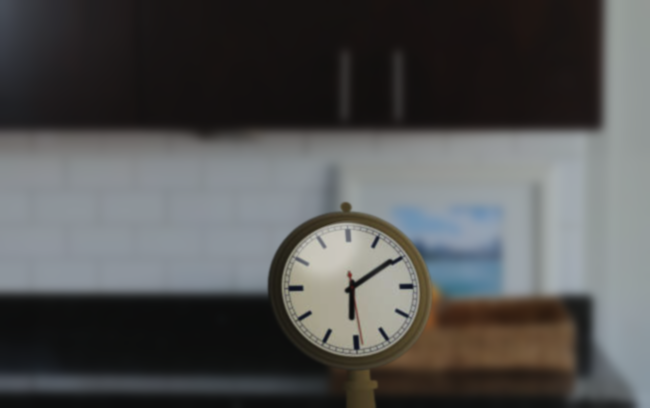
6:09:29
